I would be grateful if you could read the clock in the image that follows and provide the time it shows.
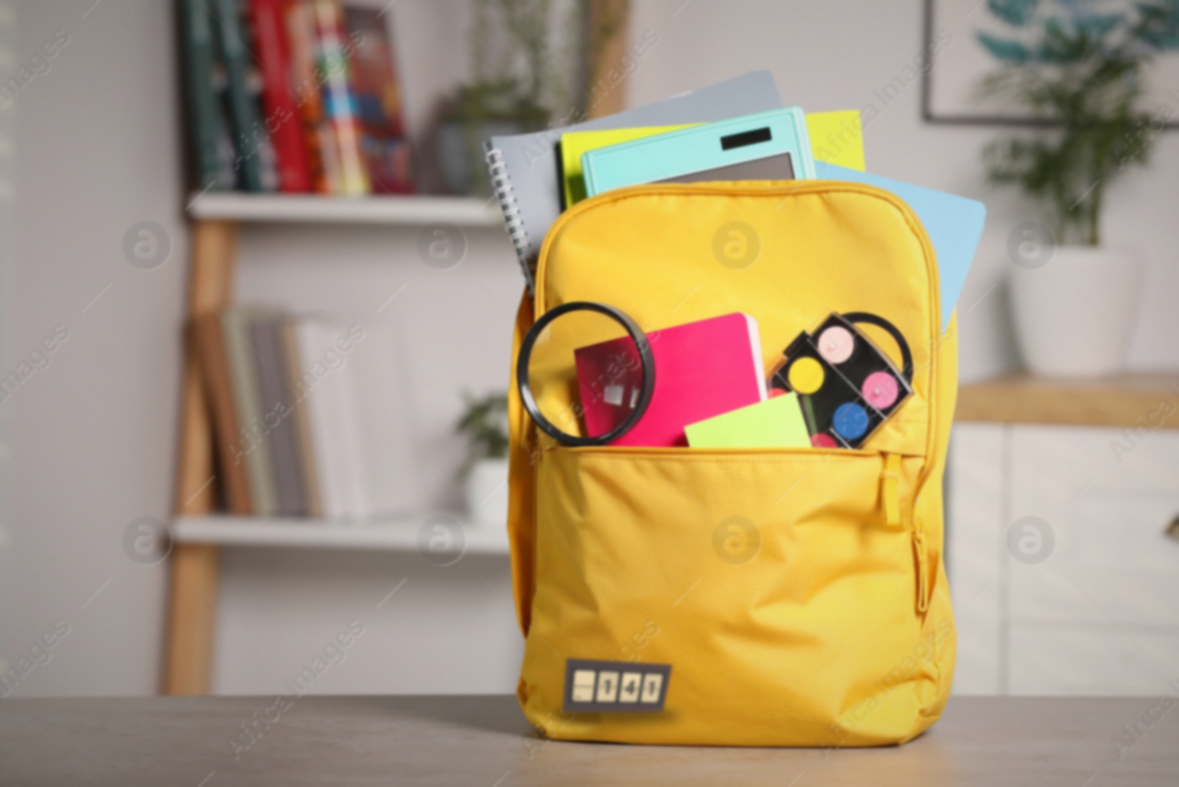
1:41
